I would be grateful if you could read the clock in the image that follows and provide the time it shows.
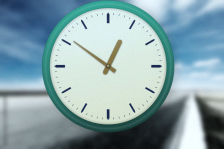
12:51
